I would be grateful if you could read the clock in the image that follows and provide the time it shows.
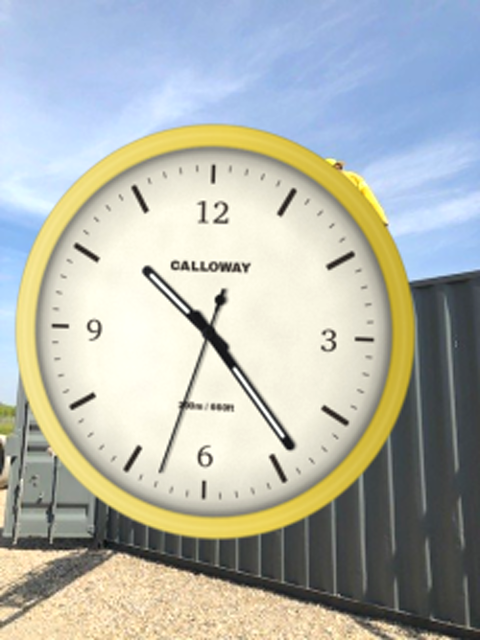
10:23:33
